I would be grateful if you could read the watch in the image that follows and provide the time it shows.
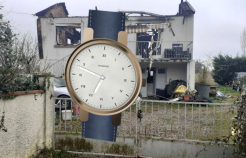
6:48
